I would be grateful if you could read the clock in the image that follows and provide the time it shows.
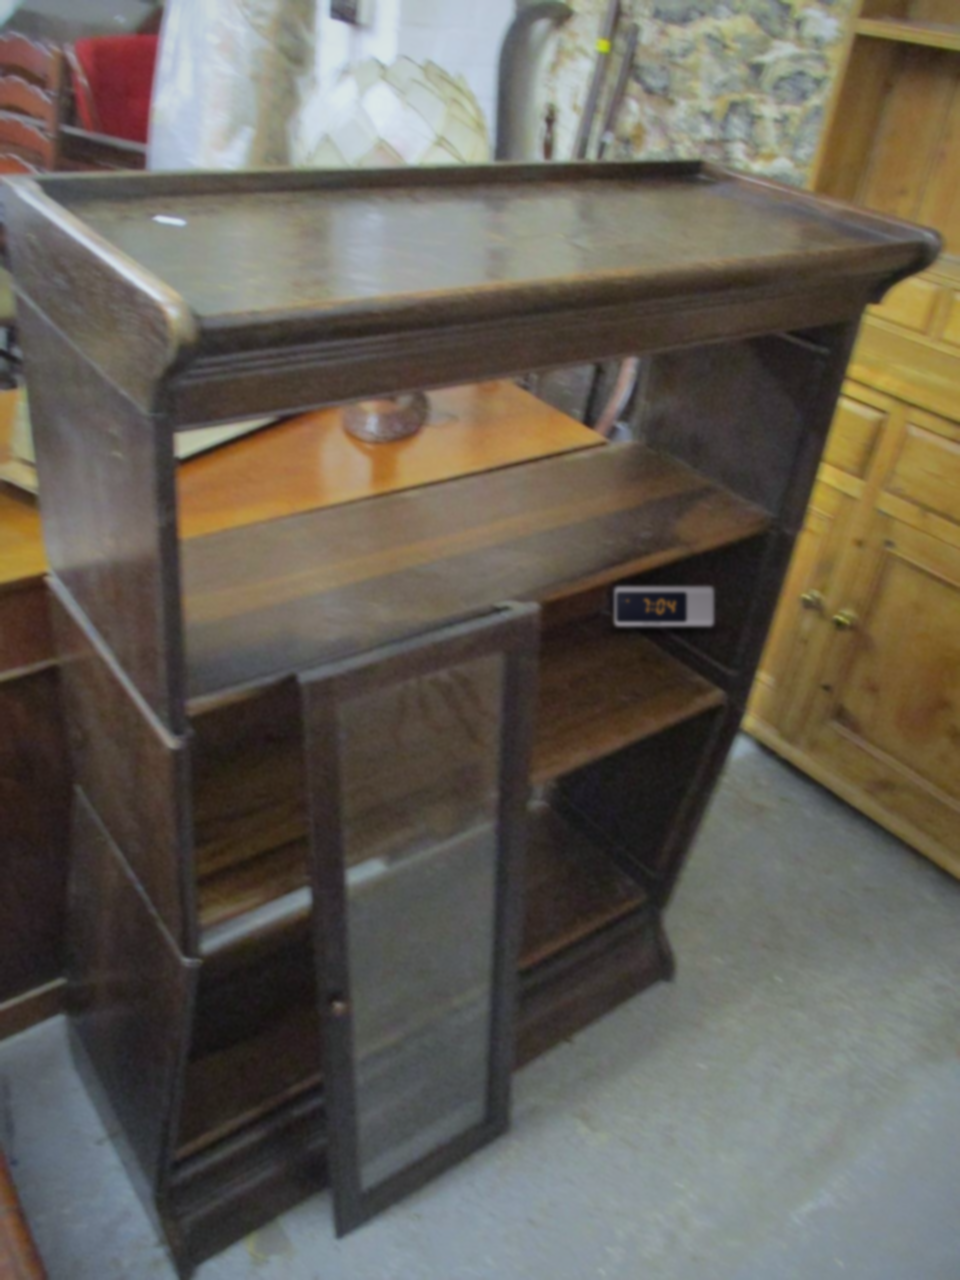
7:04
